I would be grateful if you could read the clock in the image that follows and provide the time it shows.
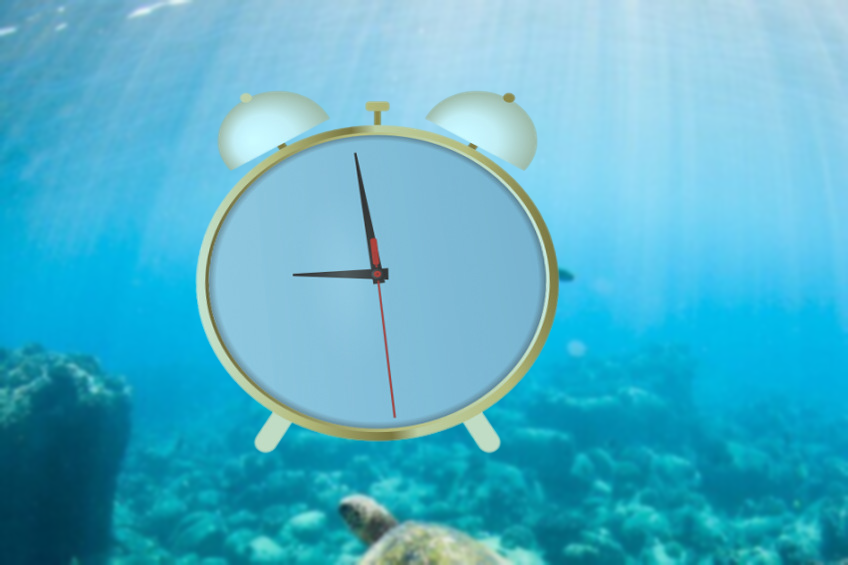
8:58:29
